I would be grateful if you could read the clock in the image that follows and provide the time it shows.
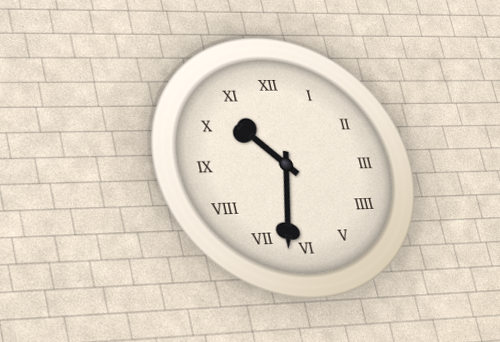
10:32
